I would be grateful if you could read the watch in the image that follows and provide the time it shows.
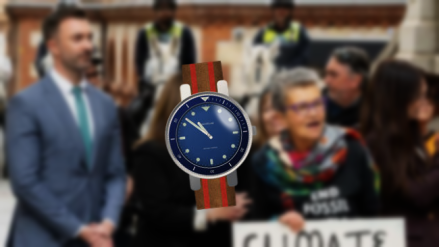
10:52
